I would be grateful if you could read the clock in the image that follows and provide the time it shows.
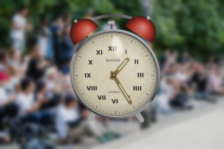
1:25
